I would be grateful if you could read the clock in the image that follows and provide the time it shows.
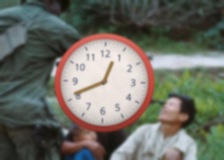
12:41
